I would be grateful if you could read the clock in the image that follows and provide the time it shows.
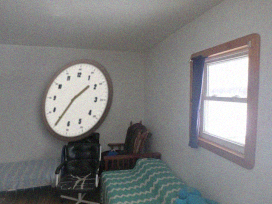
1:35
